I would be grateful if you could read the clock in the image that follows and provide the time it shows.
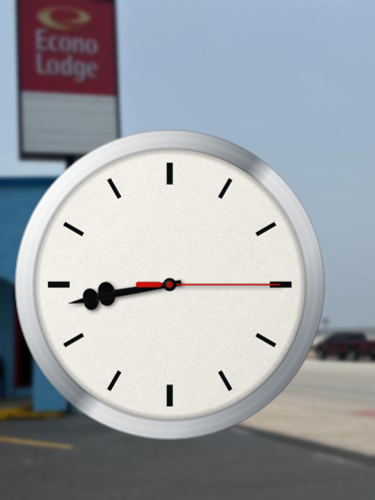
8:43:15
